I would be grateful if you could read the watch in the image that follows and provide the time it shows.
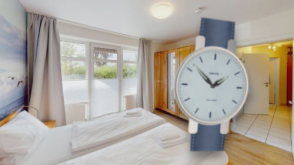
1:52
